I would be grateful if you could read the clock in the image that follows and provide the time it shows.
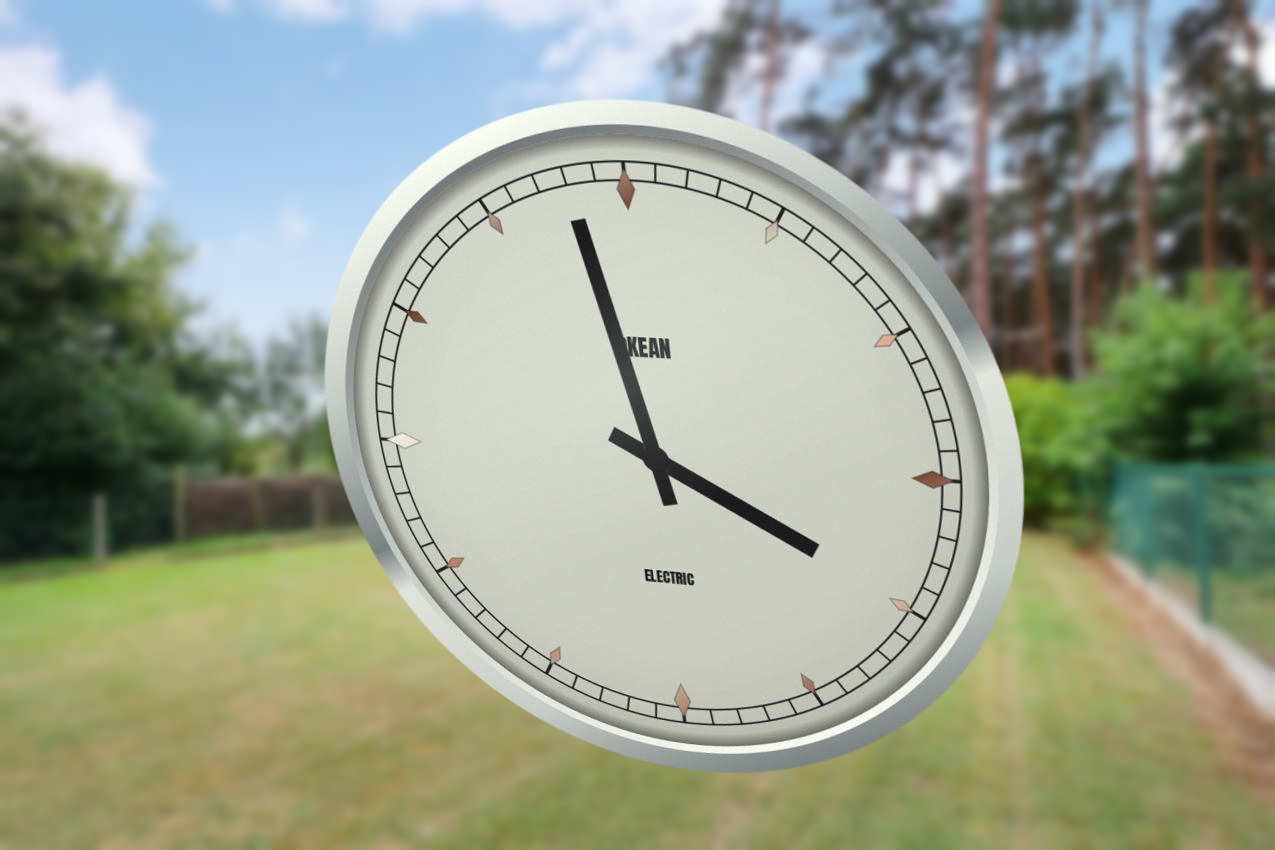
3:58
